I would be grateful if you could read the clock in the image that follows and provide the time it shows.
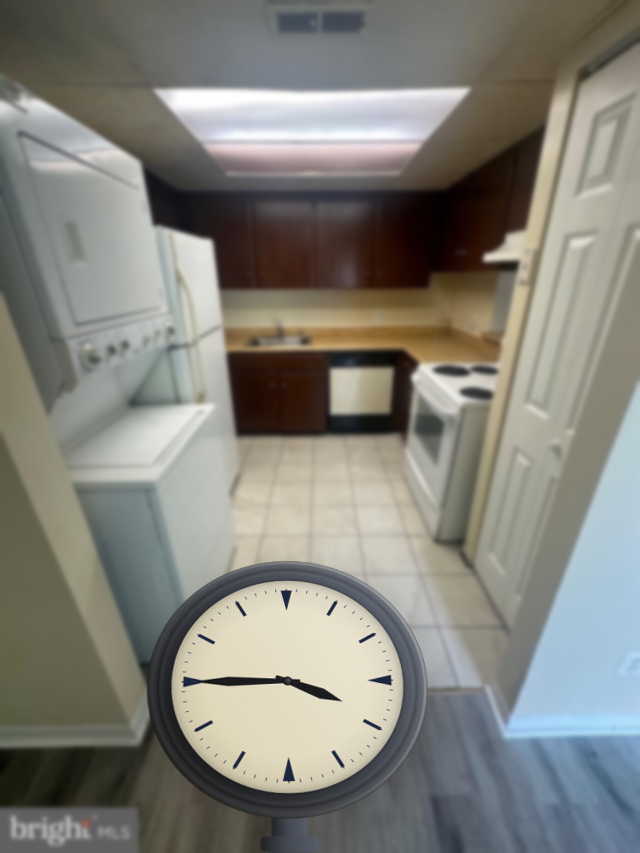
3:45
